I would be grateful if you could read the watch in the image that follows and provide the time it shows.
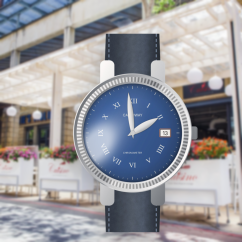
1:59
